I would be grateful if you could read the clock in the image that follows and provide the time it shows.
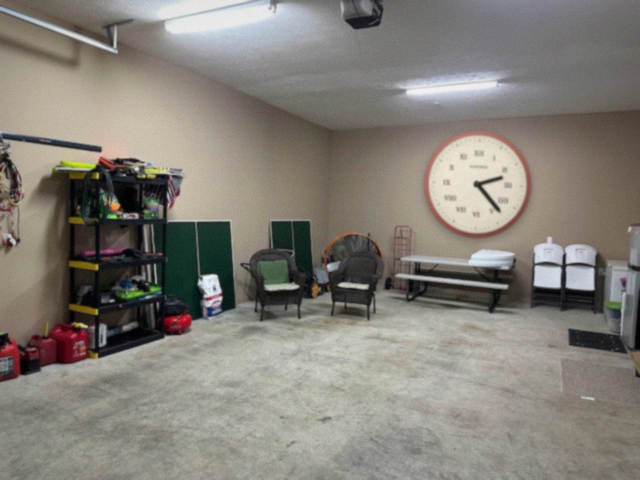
2:23
